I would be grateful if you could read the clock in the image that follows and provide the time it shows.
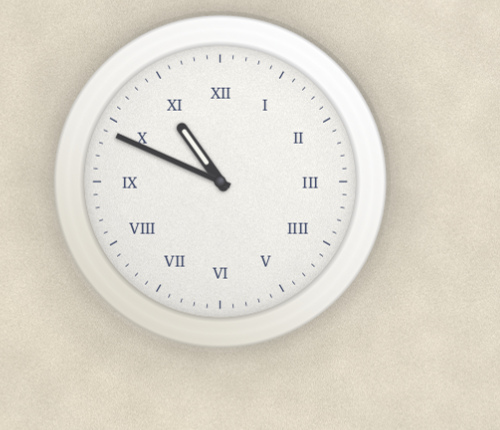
10:49
